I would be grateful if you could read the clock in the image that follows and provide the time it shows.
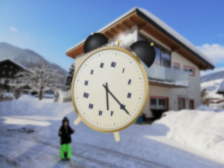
5:20
